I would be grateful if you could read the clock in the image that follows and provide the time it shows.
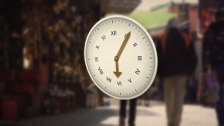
6:06
